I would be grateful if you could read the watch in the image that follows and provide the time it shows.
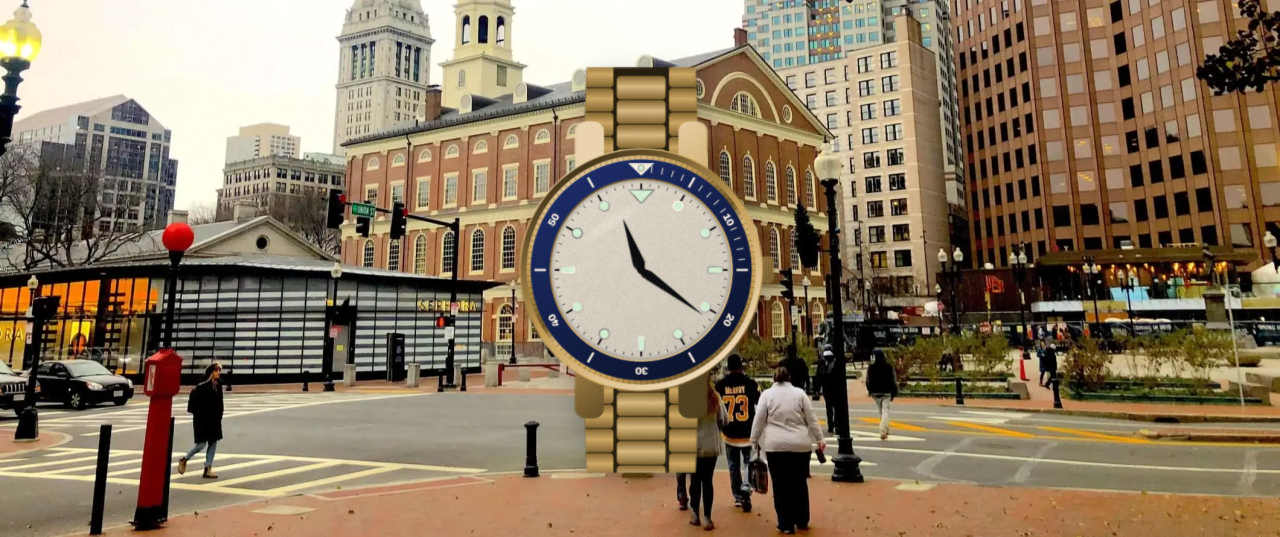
11:21
